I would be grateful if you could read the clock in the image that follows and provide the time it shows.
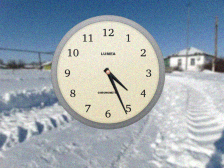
4:26
